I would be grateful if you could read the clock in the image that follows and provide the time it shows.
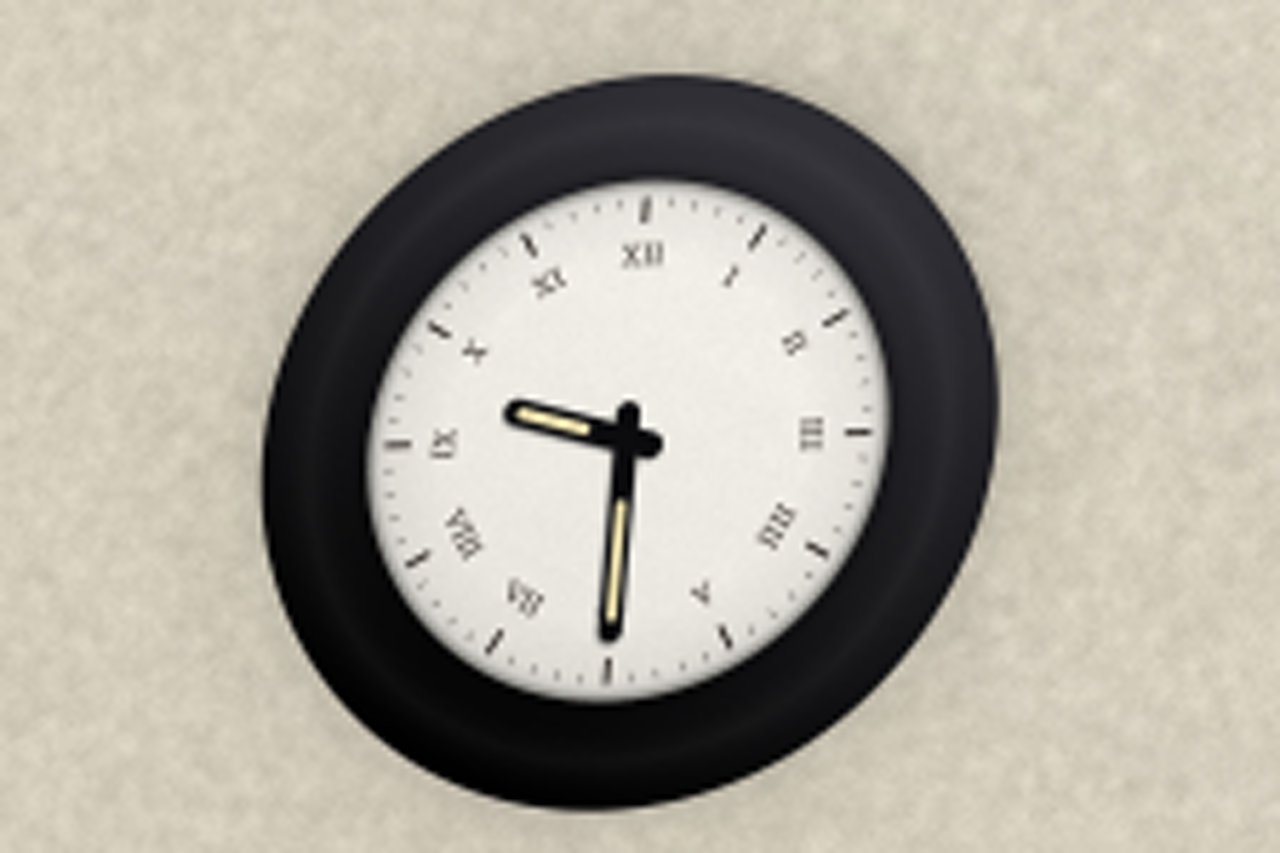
9:30
